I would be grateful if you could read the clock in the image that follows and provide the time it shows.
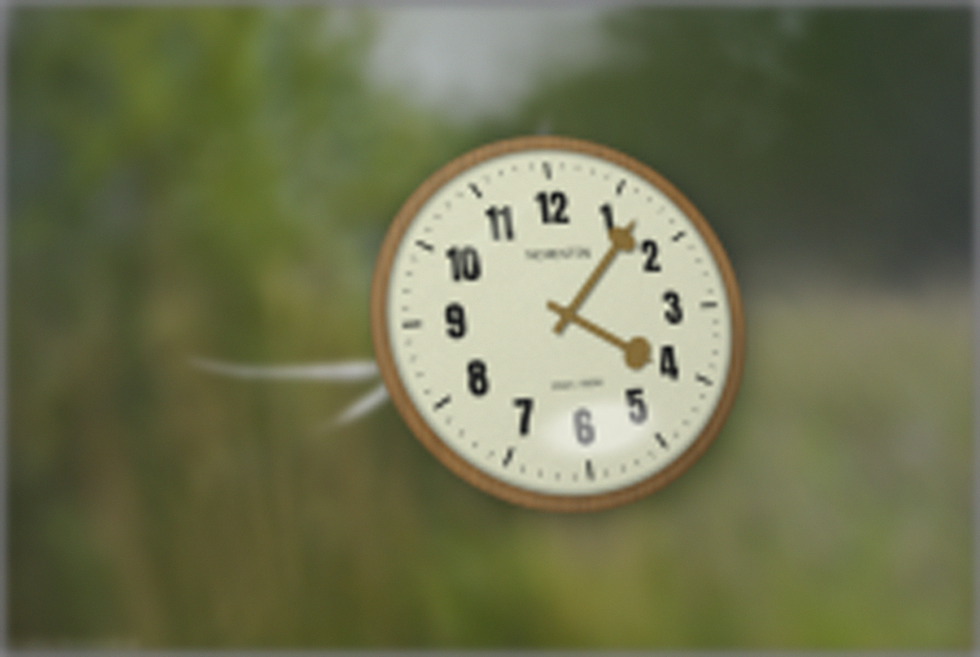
4:07
